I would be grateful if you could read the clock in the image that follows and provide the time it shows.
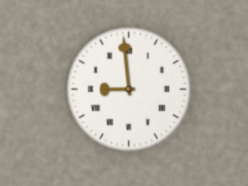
8:59
